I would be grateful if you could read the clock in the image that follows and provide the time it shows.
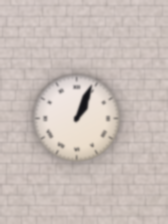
1:04
